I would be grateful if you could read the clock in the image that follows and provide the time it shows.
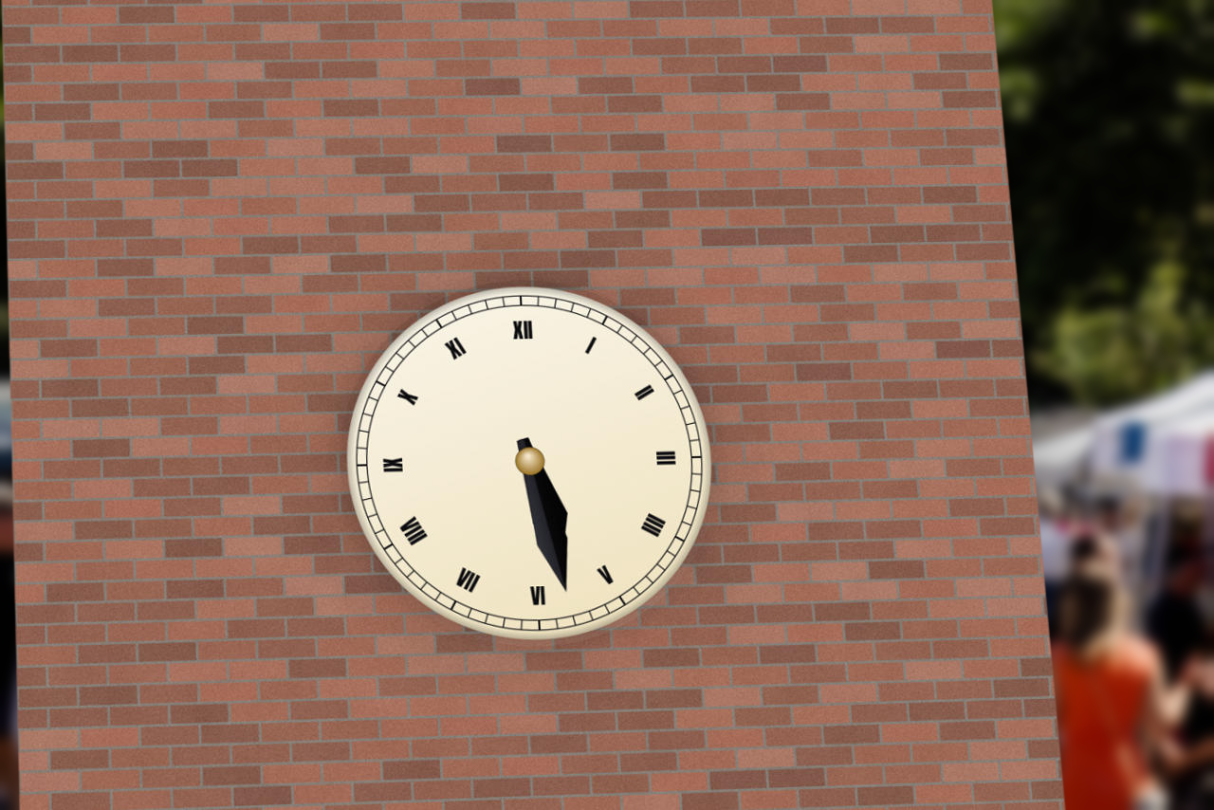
5:28
